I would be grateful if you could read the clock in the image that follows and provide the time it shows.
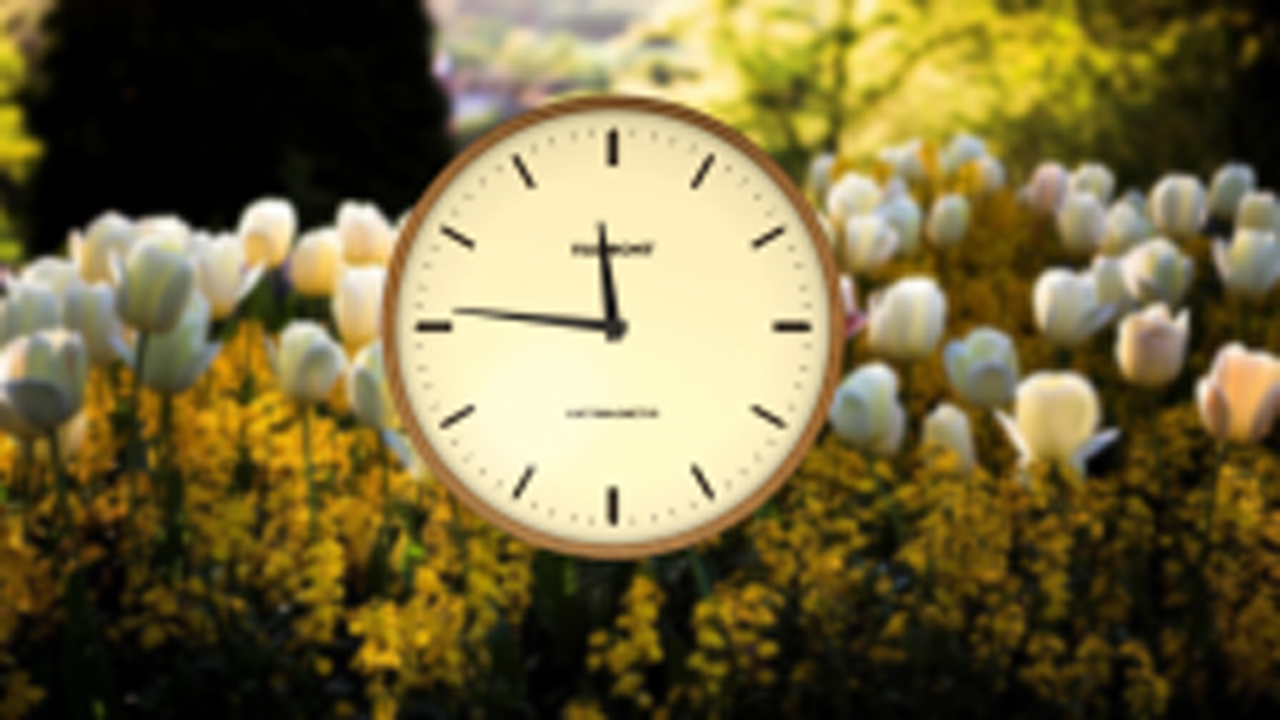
11:46
